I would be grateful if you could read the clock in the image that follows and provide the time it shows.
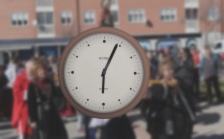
6:04
